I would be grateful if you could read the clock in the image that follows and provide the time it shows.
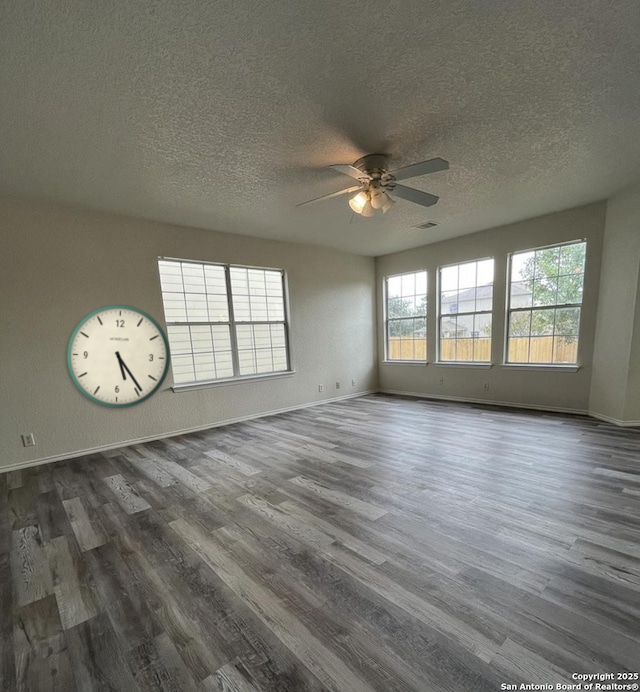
5:24
